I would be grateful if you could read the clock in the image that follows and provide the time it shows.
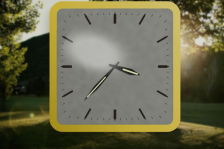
3:37
